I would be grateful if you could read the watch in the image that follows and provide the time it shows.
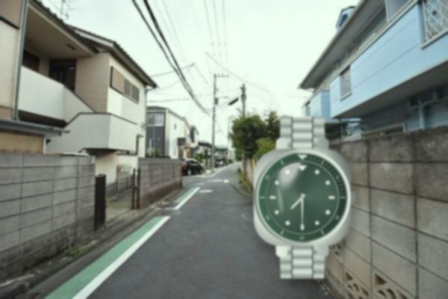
7:30
